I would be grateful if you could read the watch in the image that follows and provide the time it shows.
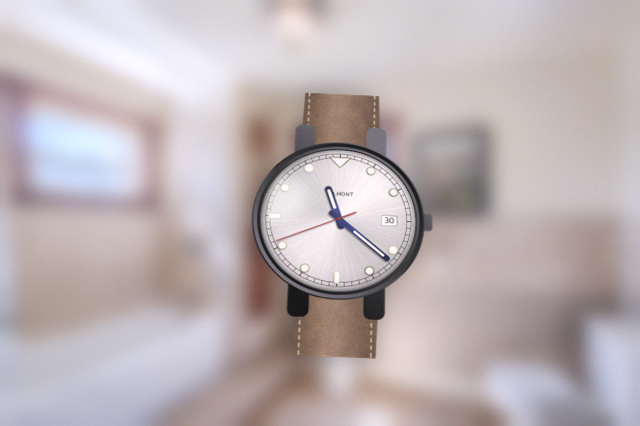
11:21:41
